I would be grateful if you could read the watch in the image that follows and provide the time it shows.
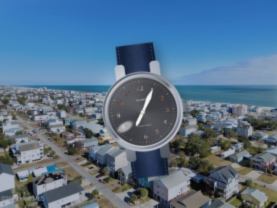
7:05
